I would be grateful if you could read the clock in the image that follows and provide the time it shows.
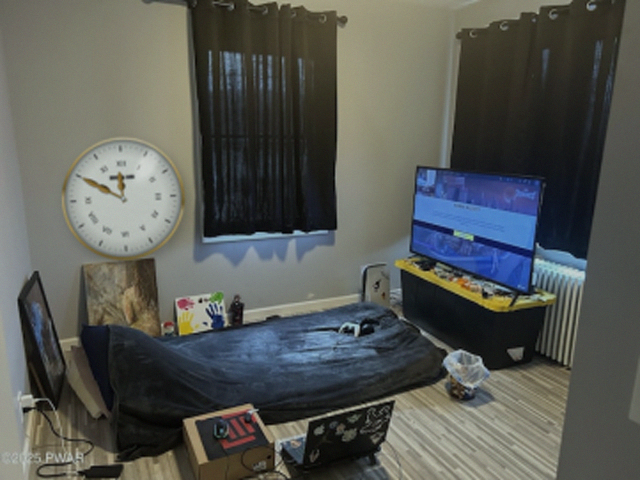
11:50
